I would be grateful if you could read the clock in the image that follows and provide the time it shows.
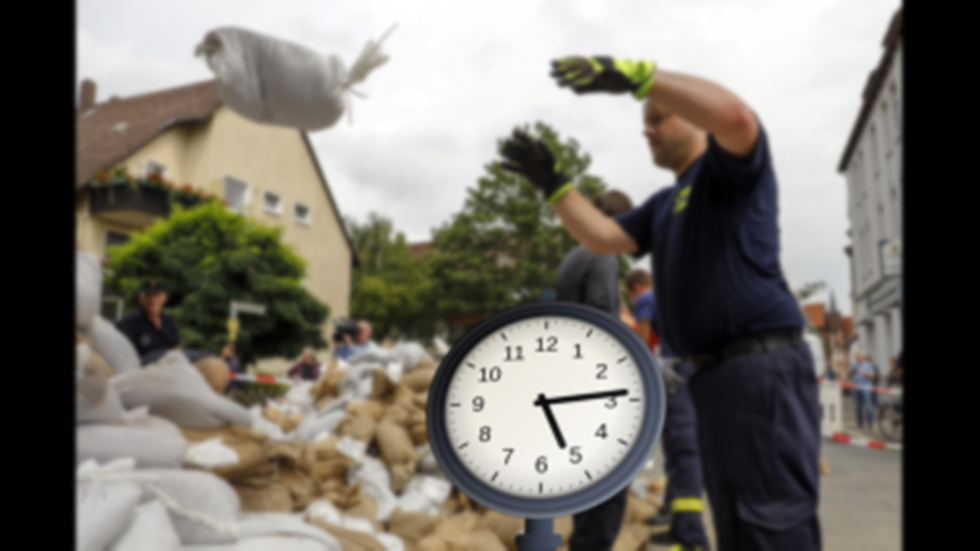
5:14
